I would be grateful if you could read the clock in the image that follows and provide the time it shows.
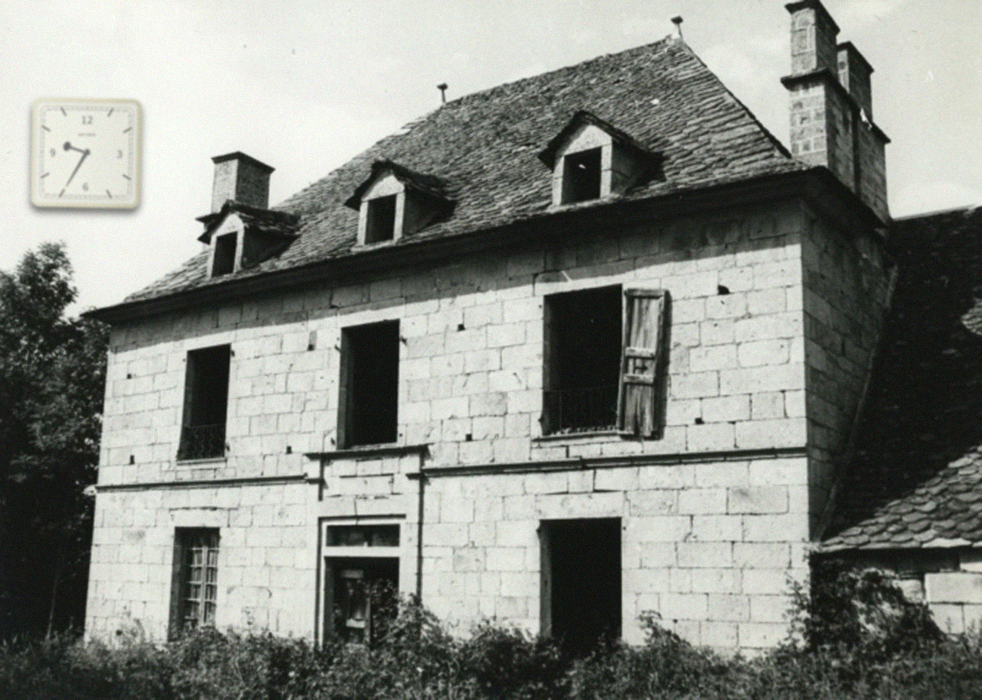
9:35
